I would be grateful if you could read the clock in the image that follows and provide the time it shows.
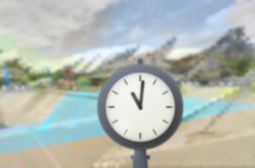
11:01
